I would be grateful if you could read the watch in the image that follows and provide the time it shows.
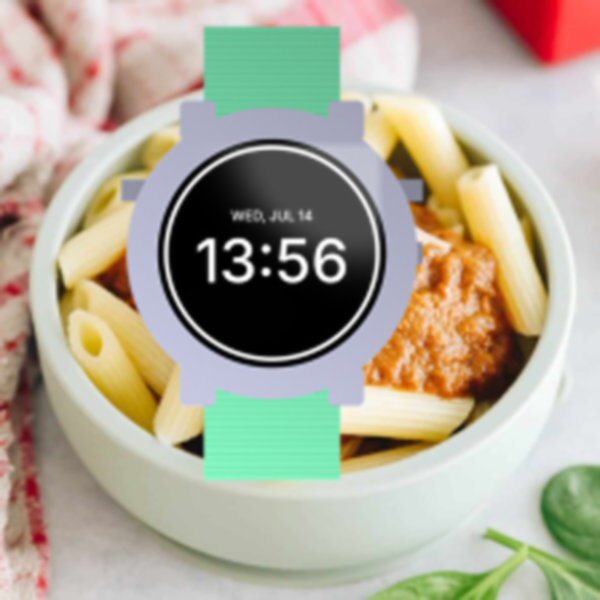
13:56
